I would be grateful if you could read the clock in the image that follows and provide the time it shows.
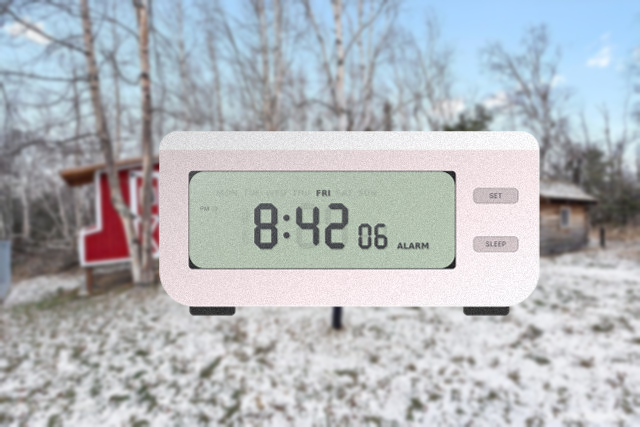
8:42:06
